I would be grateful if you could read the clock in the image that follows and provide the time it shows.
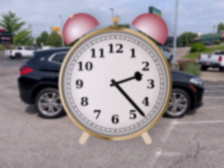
2:23
